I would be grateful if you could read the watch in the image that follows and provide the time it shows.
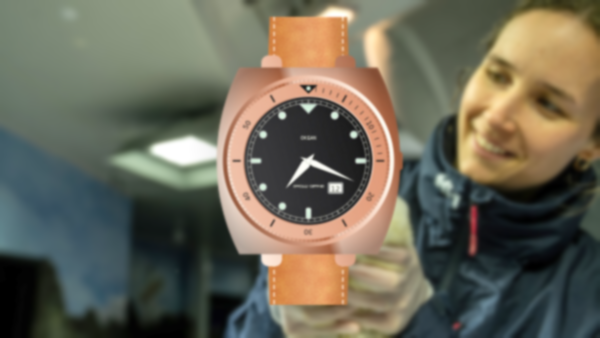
7:19
